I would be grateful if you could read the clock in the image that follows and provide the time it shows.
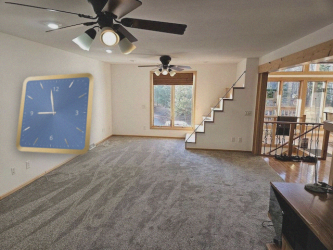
8:58
